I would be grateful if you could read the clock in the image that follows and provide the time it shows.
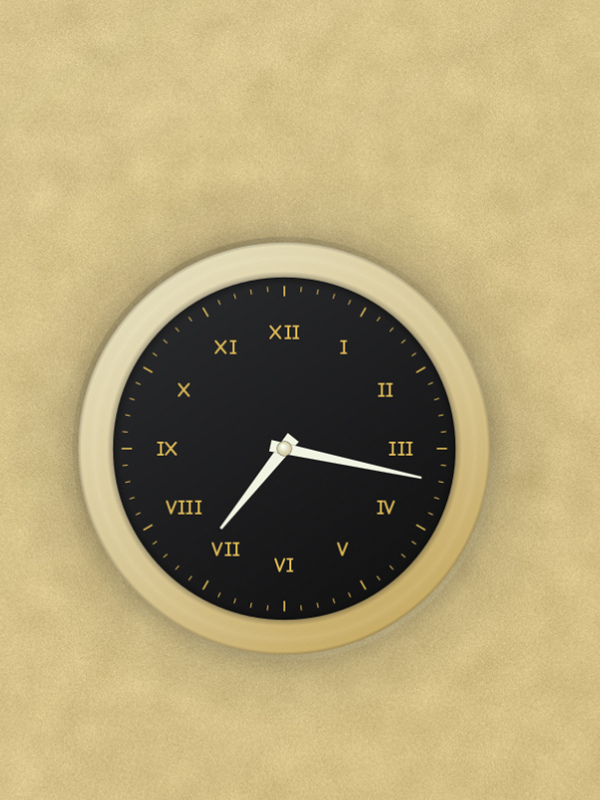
7:17
